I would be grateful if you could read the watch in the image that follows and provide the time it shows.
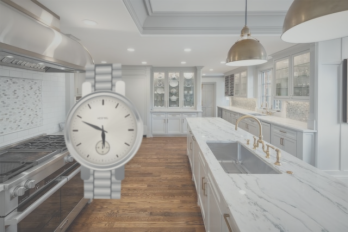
5:49
